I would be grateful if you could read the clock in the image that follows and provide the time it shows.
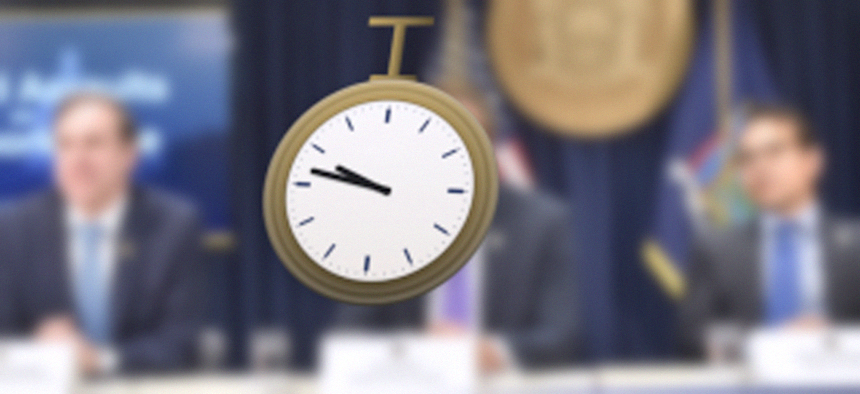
9:47
